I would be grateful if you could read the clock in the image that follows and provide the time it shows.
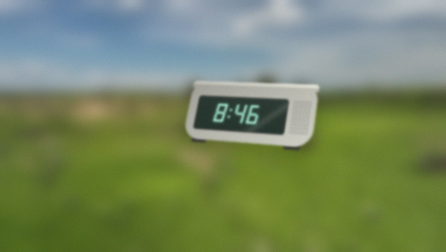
8:46
